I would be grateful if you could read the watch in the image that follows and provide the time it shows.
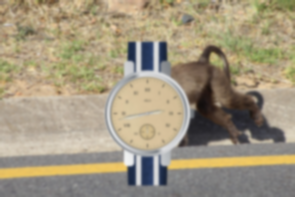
2:43
